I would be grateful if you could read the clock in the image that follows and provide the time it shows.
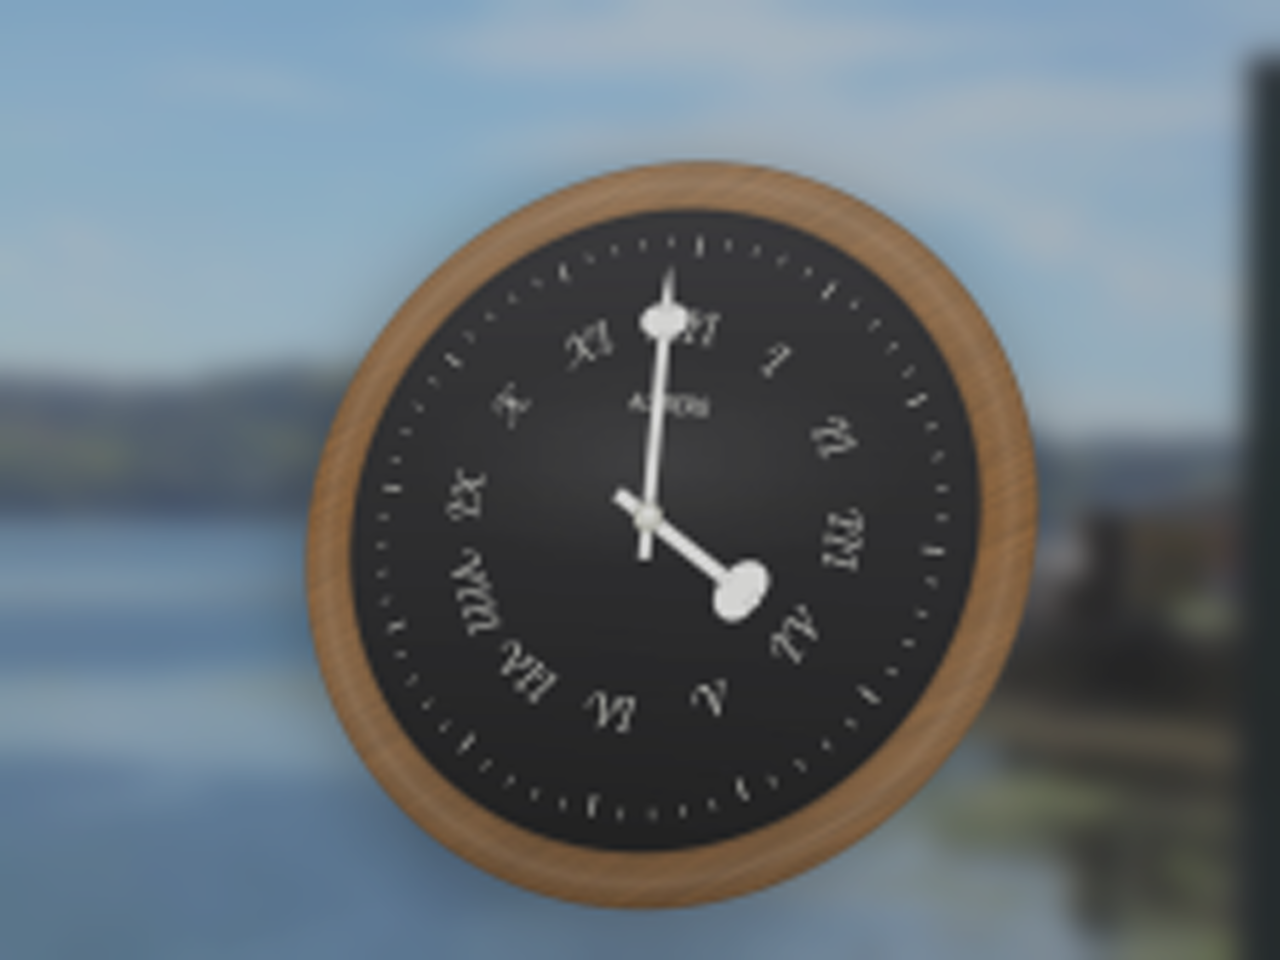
3:59
